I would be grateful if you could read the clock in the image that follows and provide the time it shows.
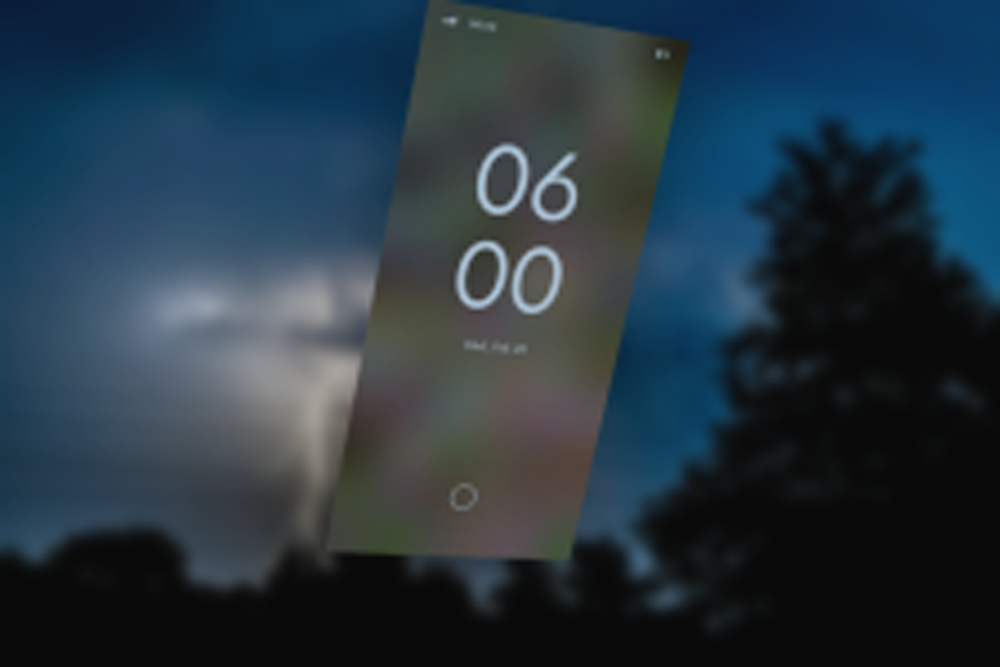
6:00
